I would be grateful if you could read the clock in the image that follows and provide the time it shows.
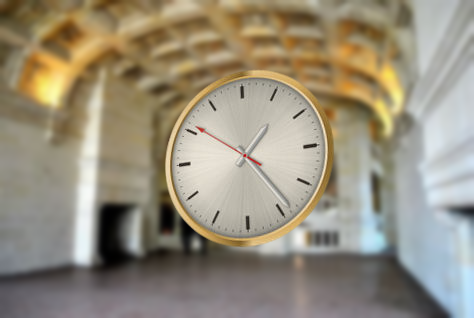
1:23:51
